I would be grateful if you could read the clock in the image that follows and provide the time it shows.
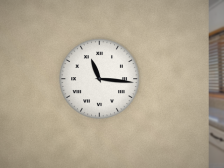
11:16
